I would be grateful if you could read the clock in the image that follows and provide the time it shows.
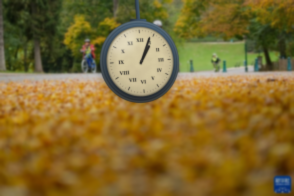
1:04
